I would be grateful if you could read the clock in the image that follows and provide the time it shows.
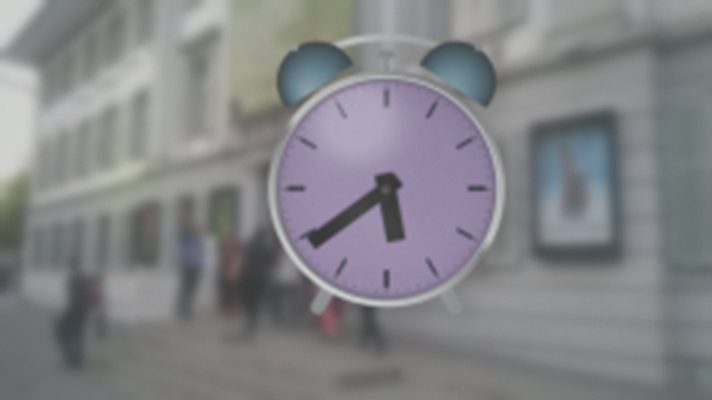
5:39
